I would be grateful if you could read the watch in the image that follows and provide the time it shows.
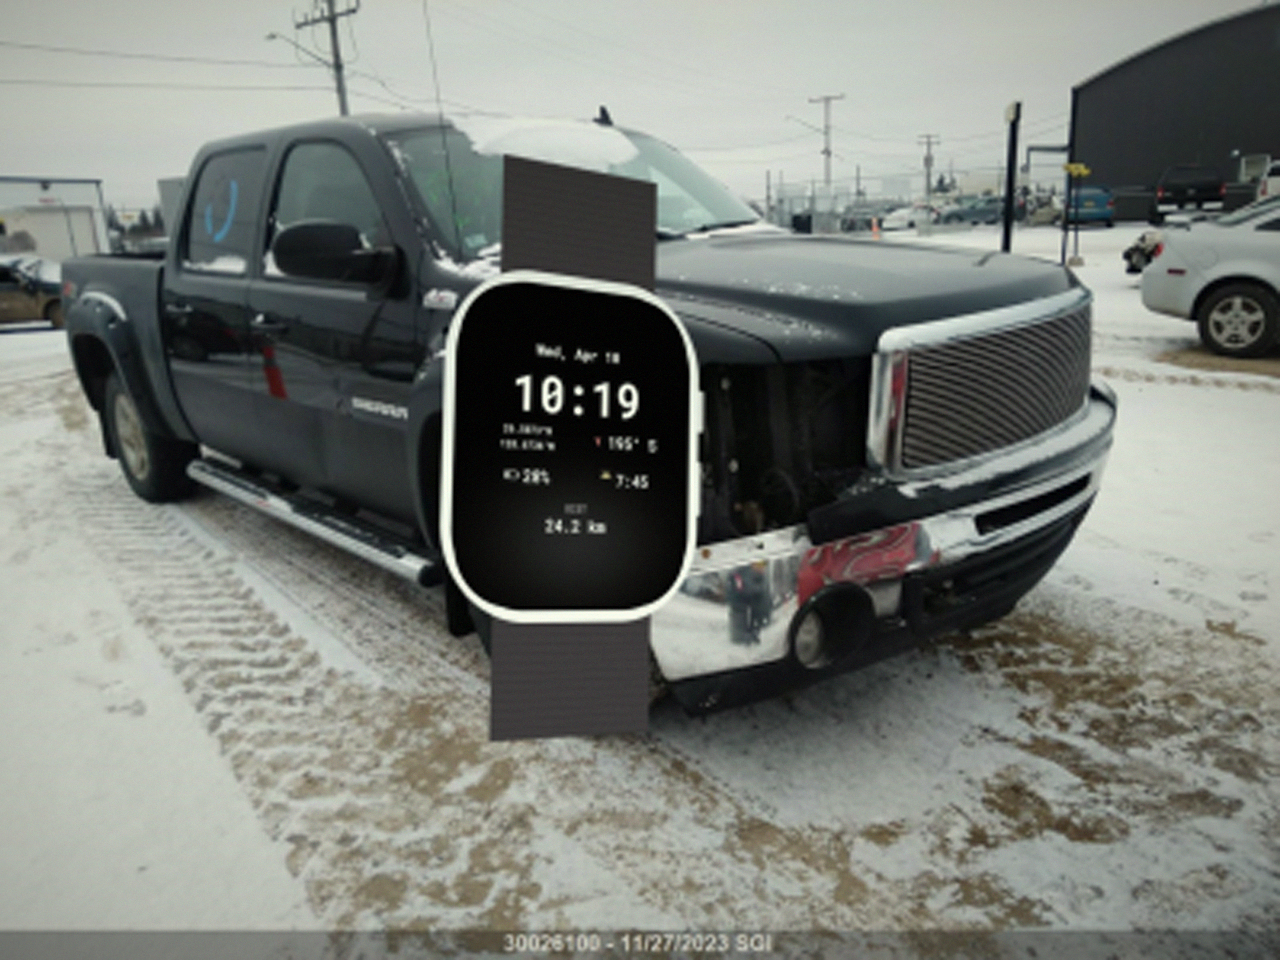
10:19
